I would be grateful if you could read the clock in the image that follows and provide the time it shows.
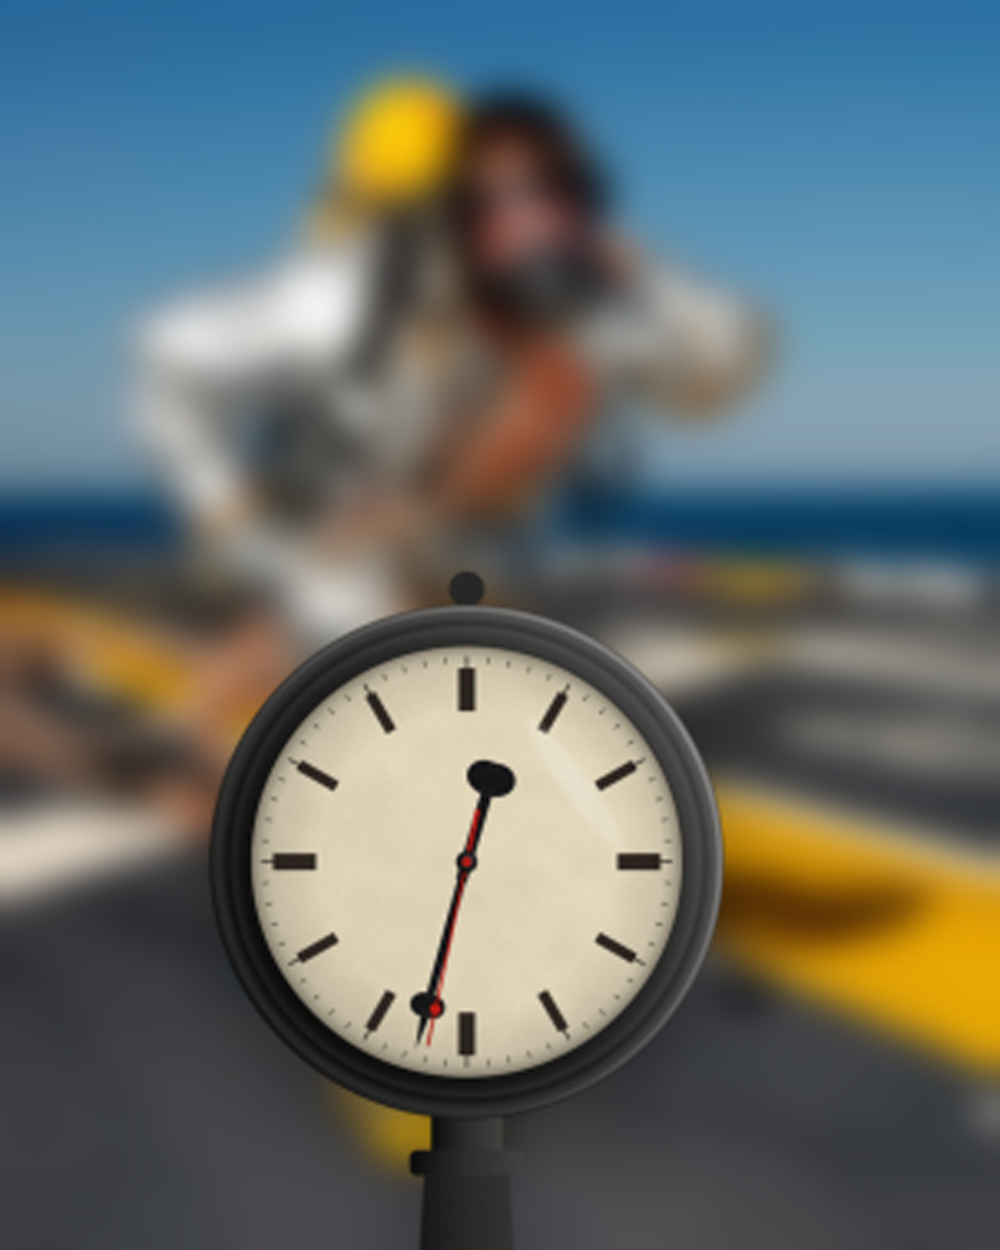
12:32:32
